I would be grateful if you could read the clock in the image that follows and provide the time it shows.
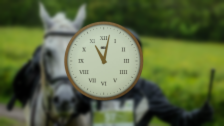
11:02
